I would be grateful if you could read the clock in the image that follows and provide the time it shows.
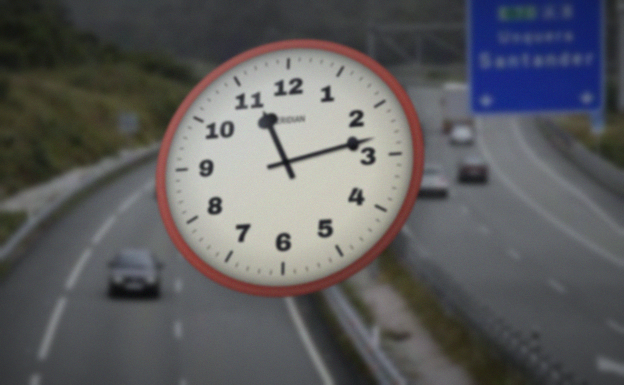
11:13
